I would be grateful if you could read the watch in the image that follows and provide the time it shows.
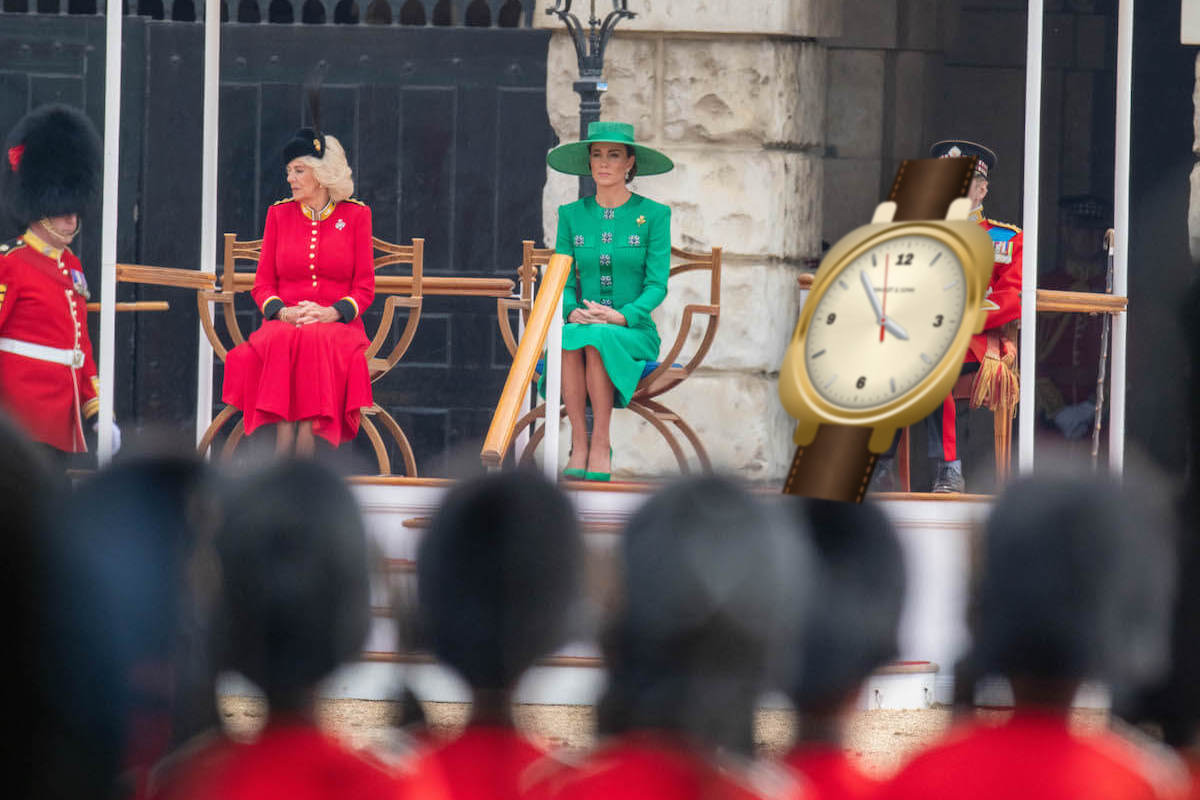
3:52:57
